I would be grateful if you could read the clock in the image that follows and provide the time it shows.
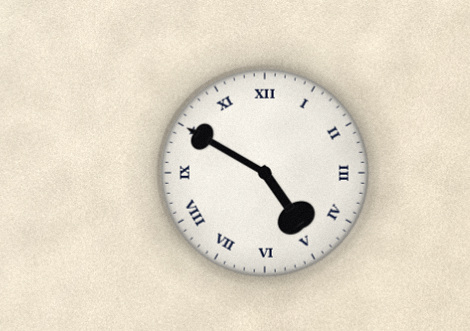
4:50
